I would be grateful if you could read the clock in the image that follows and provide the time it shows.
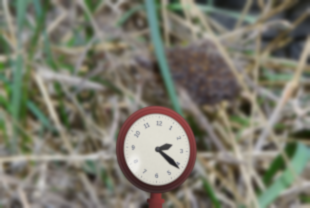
2:21
